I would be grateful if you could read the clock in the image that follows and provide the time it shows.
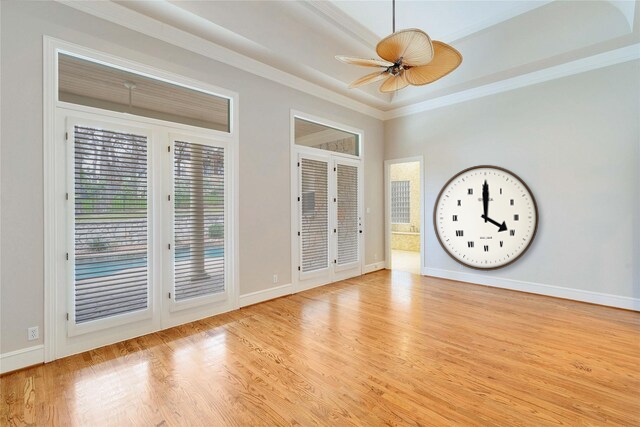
4:00
